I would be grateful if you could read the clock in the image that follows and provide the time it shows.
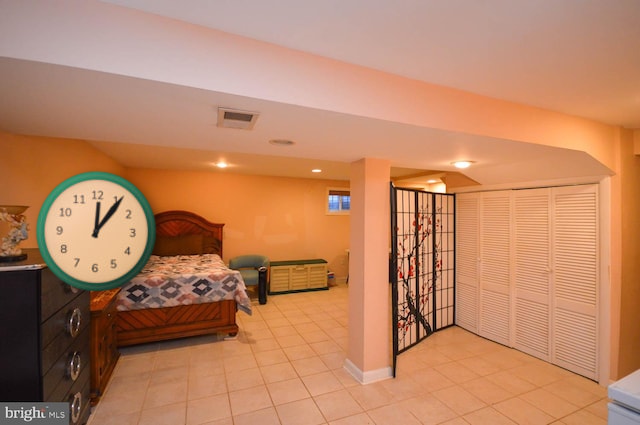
12:06
